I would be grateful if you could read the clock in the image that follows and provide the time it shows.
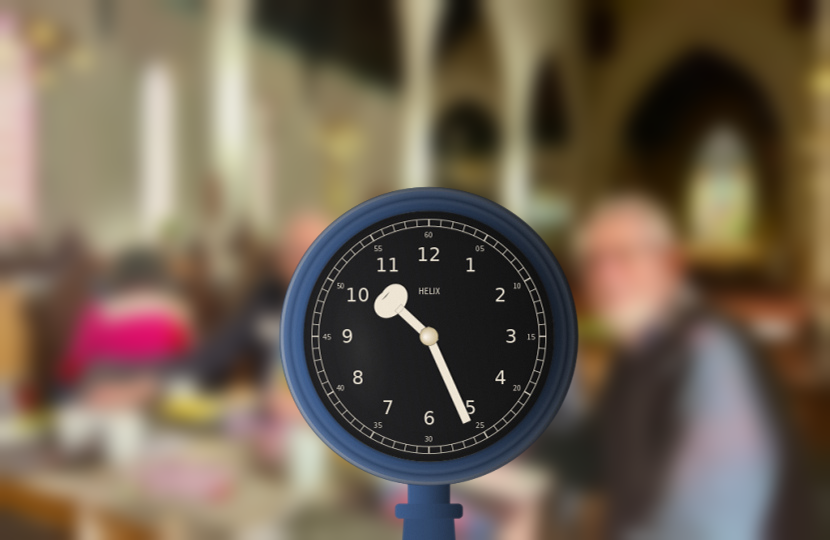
10:26
